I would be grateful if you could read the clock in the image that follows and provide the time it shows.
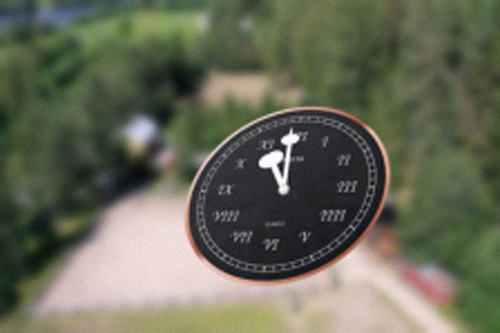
10:59
